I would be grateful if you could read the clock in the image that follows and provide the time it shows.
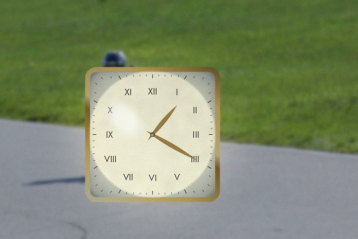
1:20
